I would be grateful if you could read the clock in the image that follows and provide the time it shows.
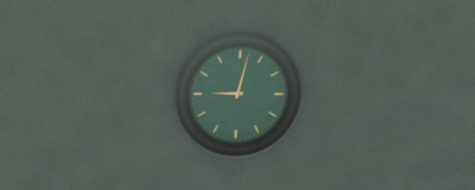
9:02
